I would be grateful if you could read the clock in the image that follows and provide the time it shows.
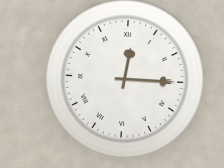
12:15
